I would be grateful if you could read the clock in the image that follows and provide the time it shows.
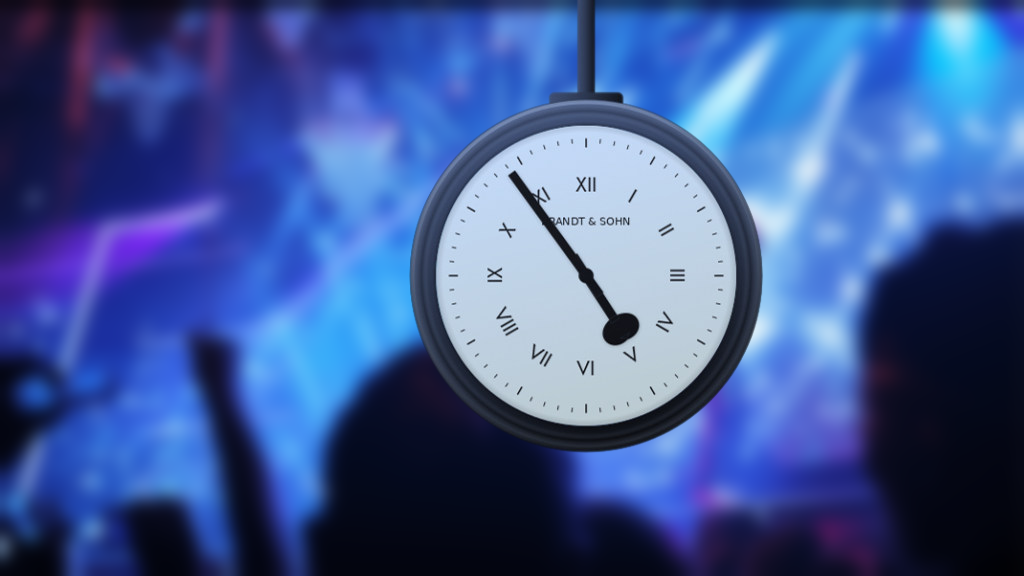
4:54
